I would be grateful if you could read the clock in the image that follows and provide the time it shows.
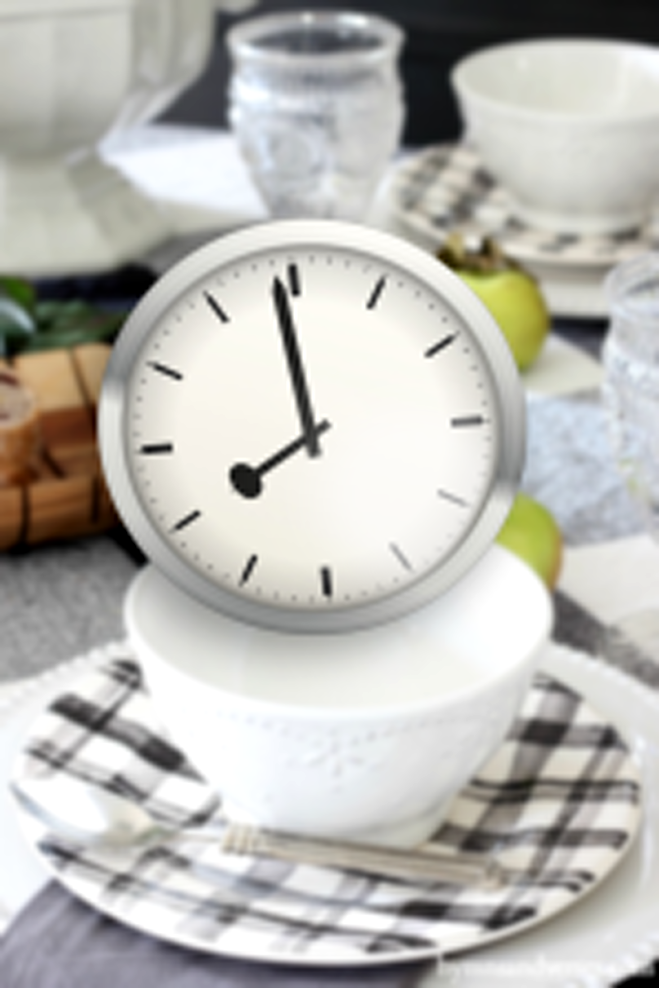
7:59
